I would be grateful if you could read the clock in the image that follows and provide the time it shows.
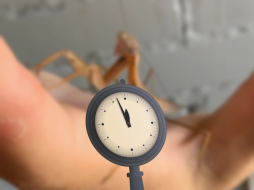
11:57
